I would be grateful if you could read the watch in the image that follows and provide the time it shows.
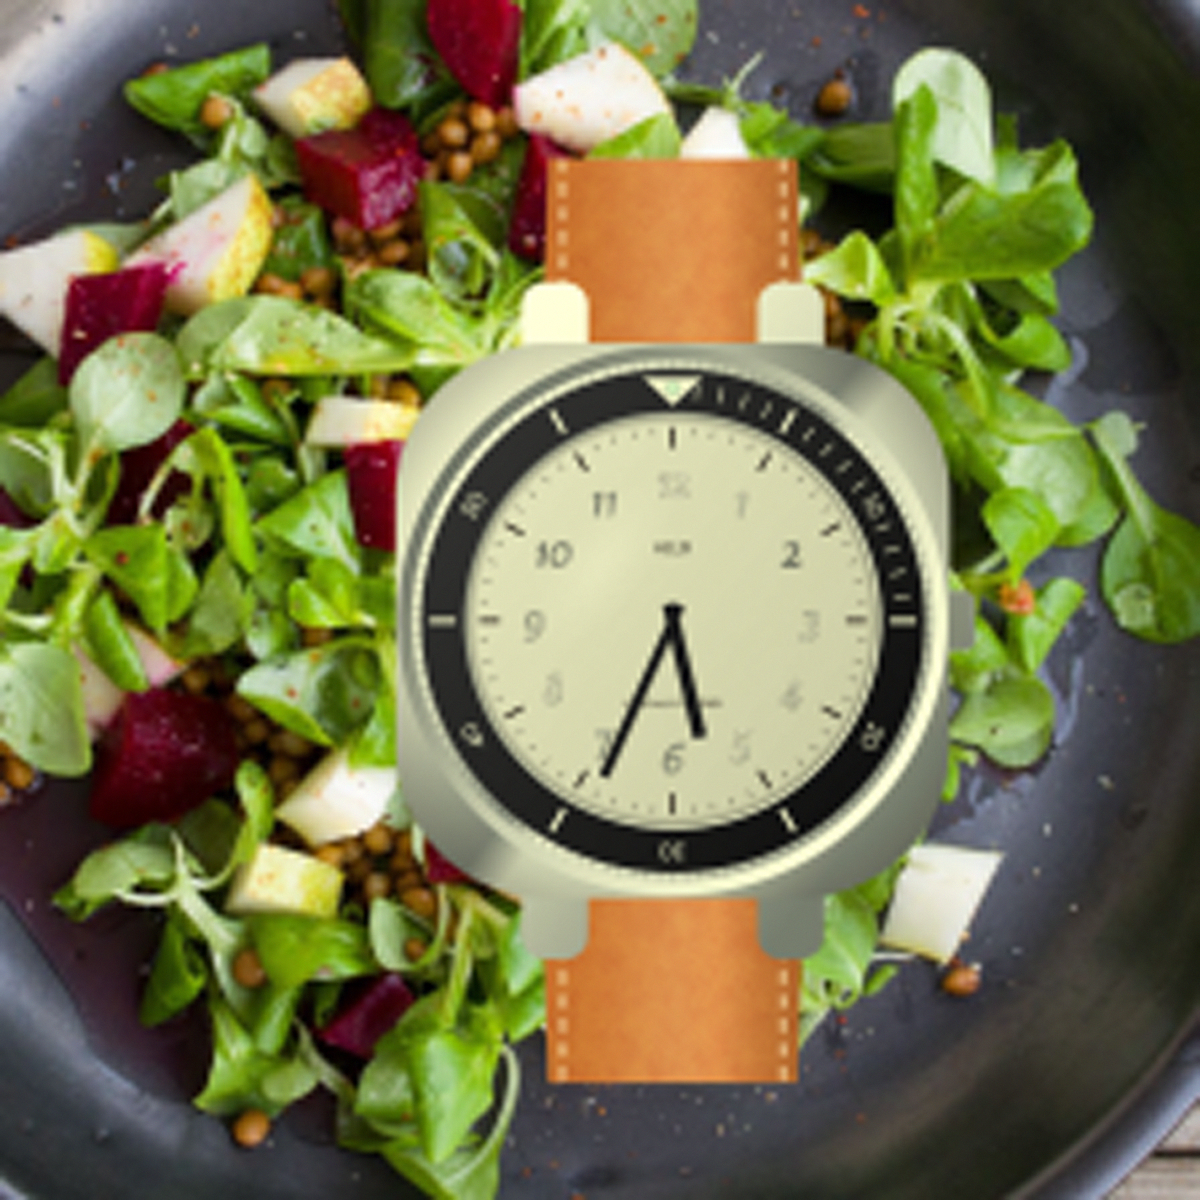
5:34
